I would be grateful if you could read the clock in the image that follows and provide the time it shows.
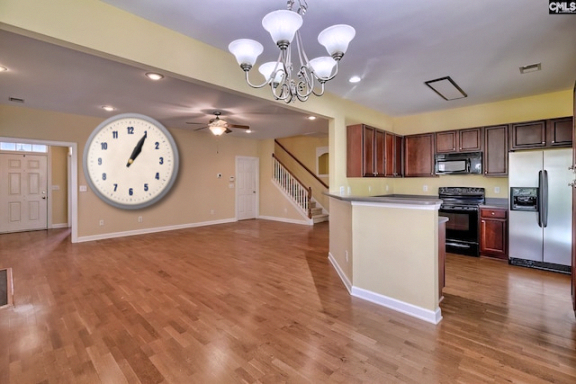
1:05
